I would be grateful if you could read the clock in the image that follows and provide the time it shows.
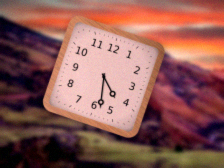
4:28
